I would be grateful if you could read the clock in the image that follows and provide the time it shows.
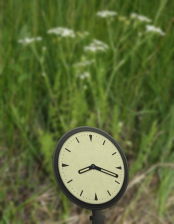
8:18
